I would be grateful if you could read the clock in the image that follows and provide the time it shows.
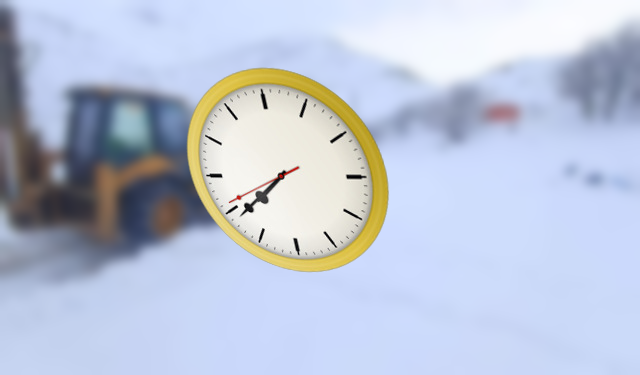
7:38:41
